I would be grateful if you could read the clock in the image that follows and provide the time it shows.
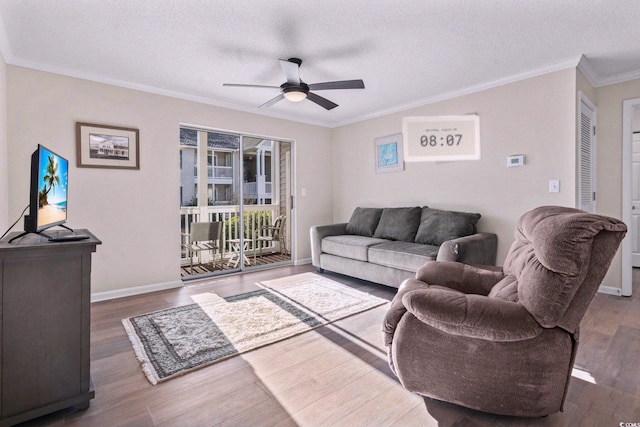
8:07
